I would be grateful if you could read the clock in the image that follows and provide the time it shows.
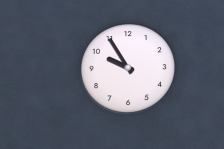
9:55
